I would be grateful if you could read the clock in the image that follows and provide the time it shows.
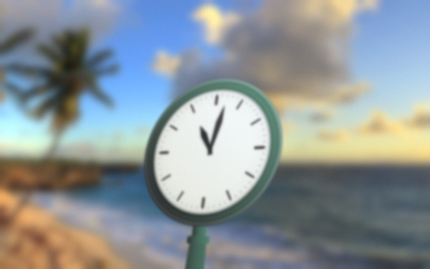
11:02
